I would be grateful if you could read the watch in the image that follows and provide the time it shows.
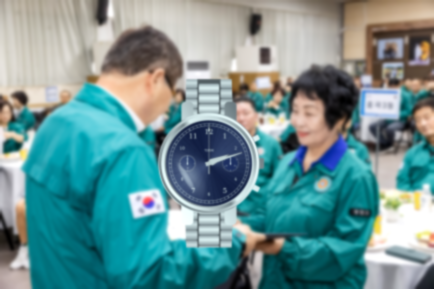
2:12
